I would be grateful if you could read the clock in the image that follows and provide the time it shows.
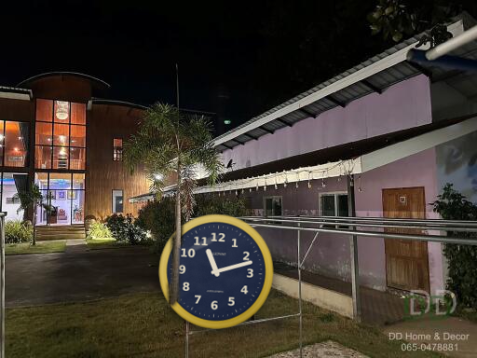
11:12
